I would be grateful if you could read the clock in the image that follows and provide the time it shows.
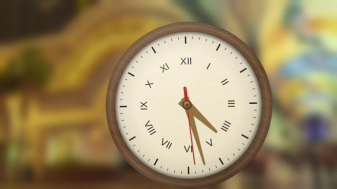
4:27:29
